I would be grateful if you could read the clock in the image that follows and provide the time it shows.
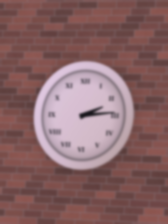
2:14
